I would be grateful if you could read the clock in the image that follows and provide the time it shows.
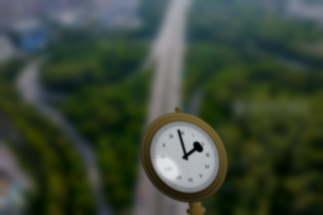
1:59
